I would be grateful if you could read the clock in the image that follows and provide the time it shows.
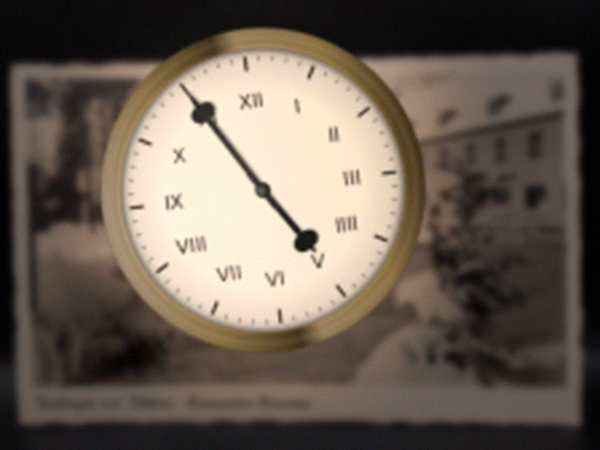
4:55
